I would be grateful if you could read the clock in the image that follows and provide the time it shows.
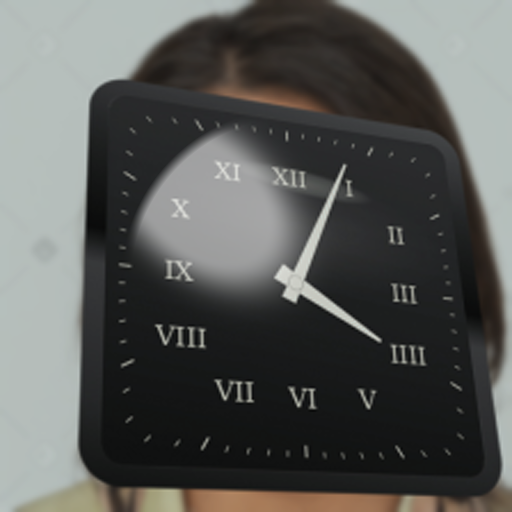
4:04
